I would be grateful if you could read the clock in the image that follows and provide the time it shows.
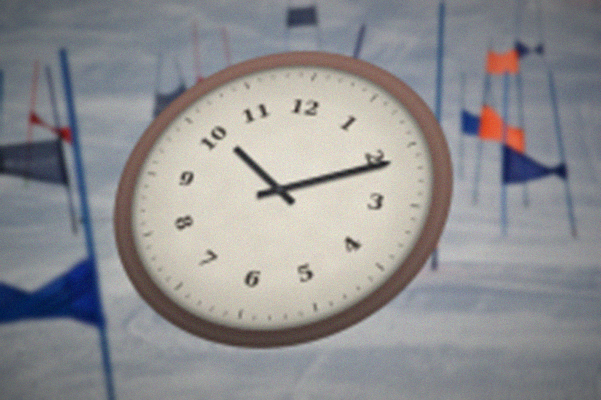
10:11
